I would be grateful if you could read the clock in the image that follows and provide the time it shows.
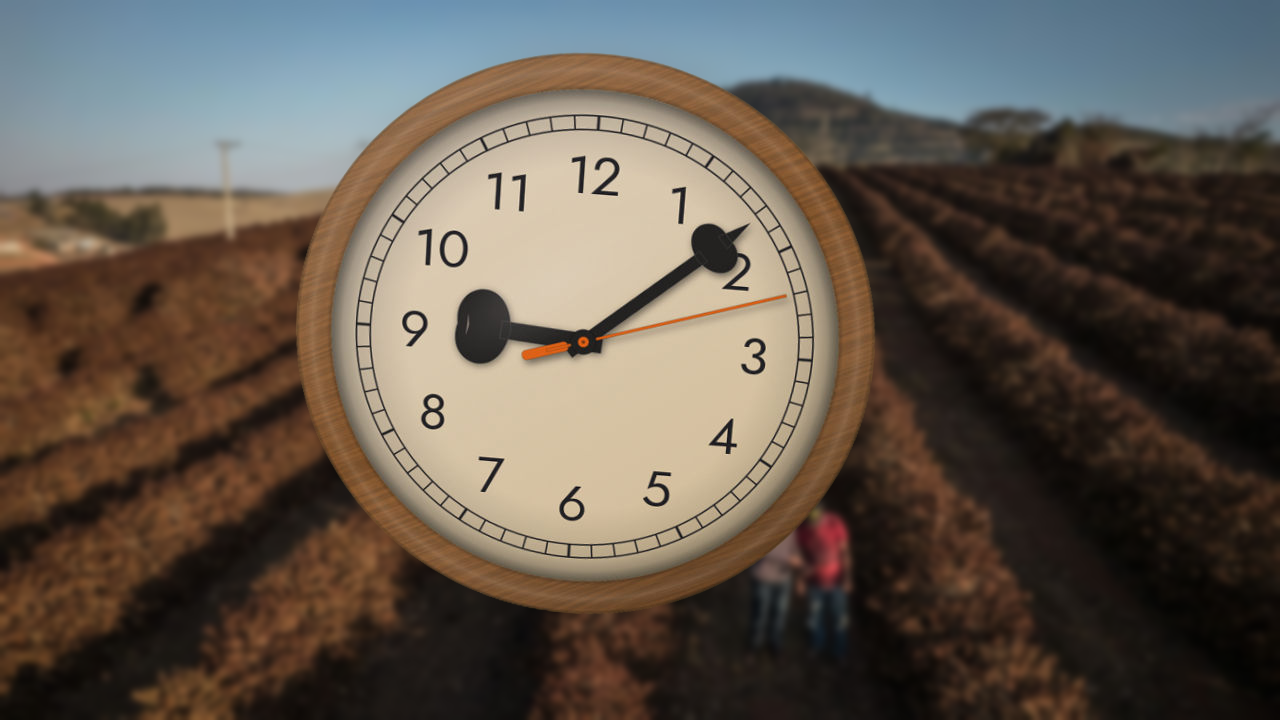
9:08:12
